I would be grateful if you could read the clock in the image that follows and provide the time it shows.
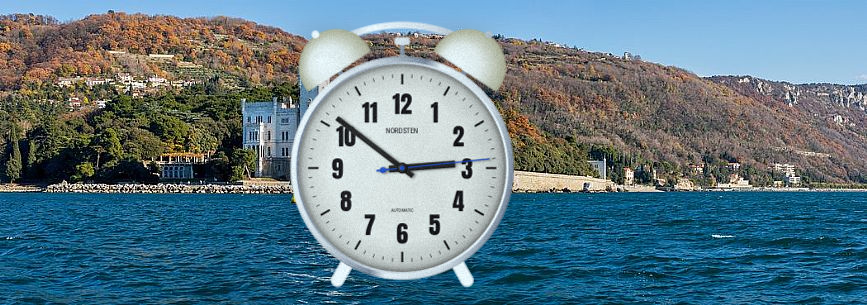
2:51:14
